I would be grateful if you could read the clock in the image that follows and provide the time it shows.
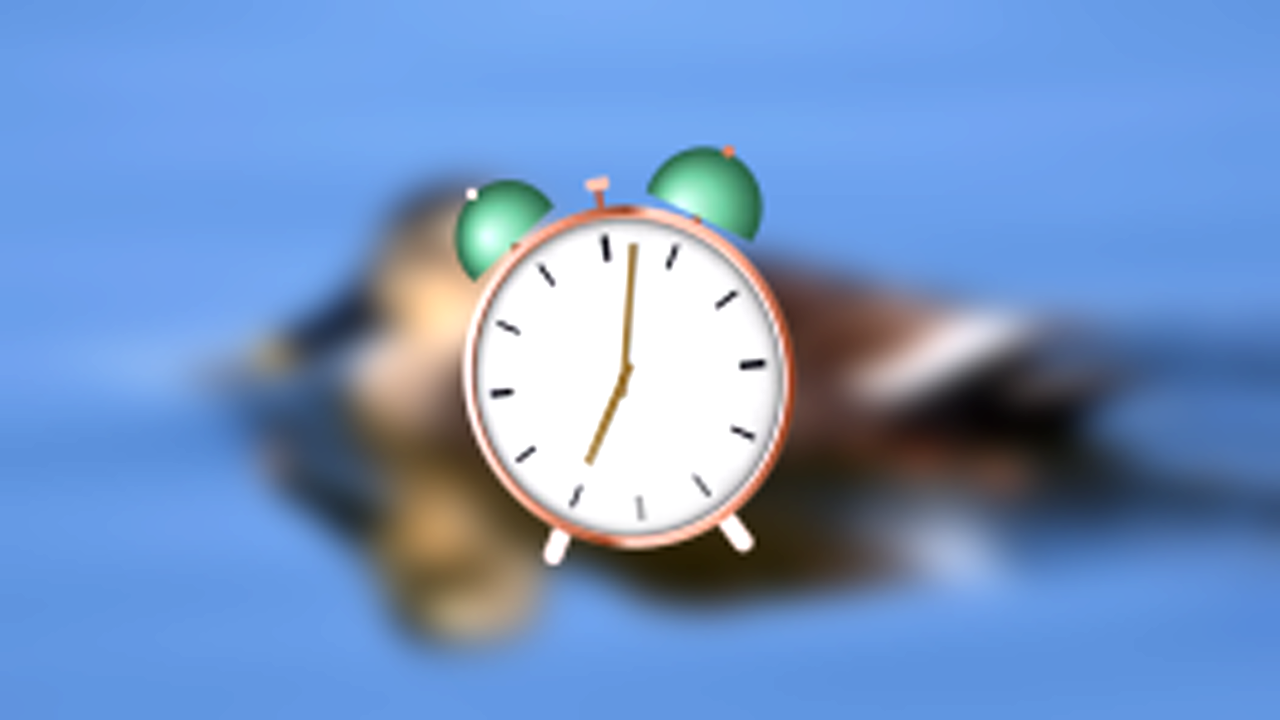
7:02
